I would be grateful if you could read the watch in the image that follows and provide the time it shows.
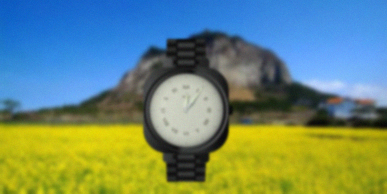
12:06
